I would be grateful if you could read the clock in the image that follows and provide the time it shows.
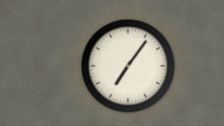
7:06
